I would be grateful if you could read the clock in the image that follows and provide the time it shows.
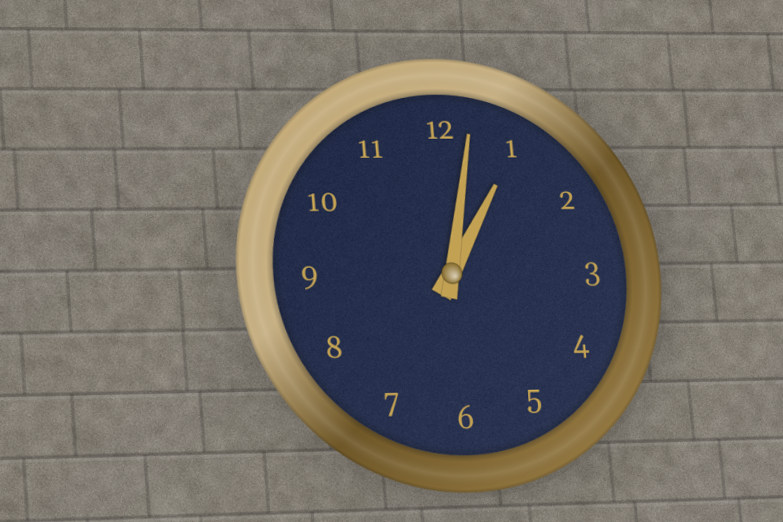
1:02
